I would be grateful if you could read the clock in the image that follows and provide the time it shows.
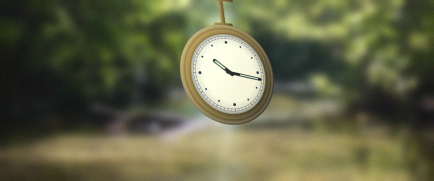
10:17
